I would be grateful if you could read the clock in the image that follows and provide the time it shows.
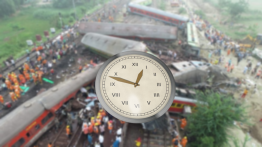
12:48
